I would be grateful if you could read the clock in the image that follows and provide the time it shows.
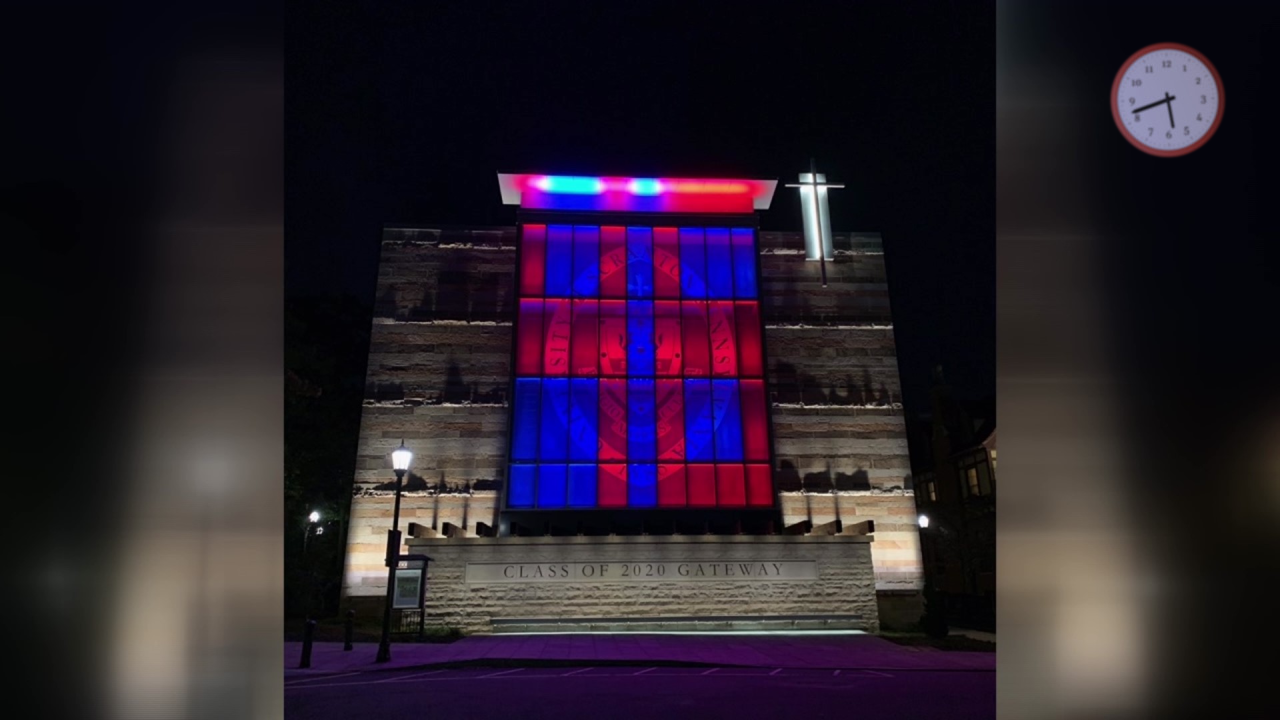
5:42
